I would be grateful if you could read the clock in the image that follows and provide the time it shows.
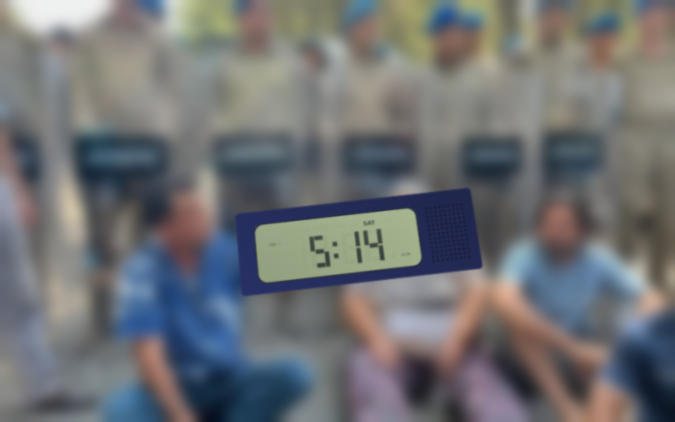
5:14
